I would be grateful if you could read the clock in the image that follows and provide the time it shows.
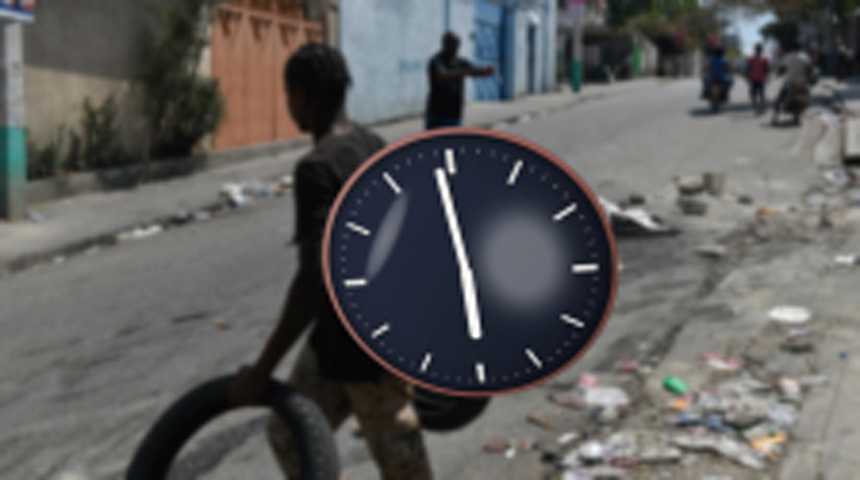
5:59
